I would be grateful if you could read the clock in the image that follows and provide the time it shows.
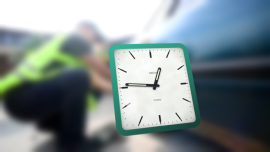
12:46
